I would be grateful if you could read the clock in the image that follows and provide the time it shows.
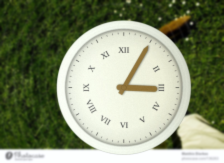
3:05
